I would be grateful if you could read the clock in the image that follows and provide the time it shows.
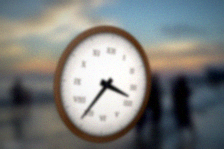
3:36
